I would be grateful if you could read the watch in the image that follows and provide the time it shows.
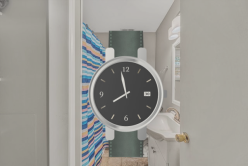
7:58
